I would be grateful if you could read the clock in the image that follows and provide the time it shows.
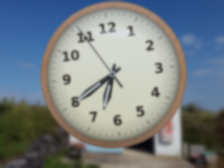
6:39:55
